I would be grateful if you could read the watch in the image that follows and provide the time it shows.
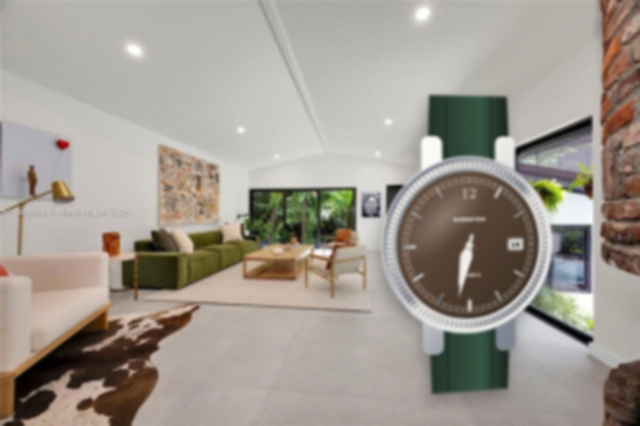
6:32
